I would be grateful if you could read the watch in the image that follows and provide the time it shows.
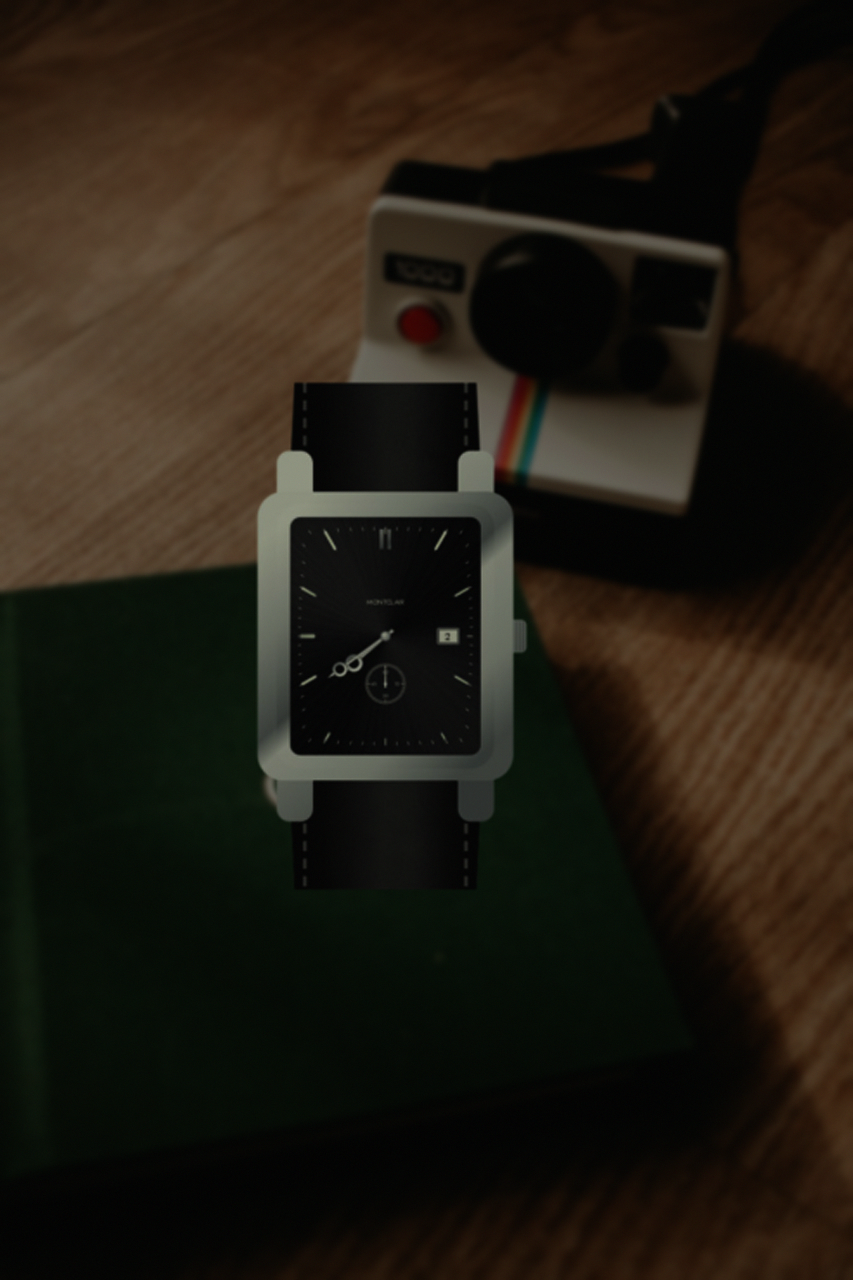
7:39
